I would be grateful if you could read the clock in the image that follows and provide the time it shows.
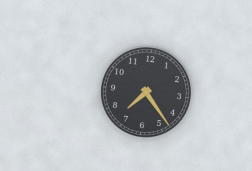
7:23
